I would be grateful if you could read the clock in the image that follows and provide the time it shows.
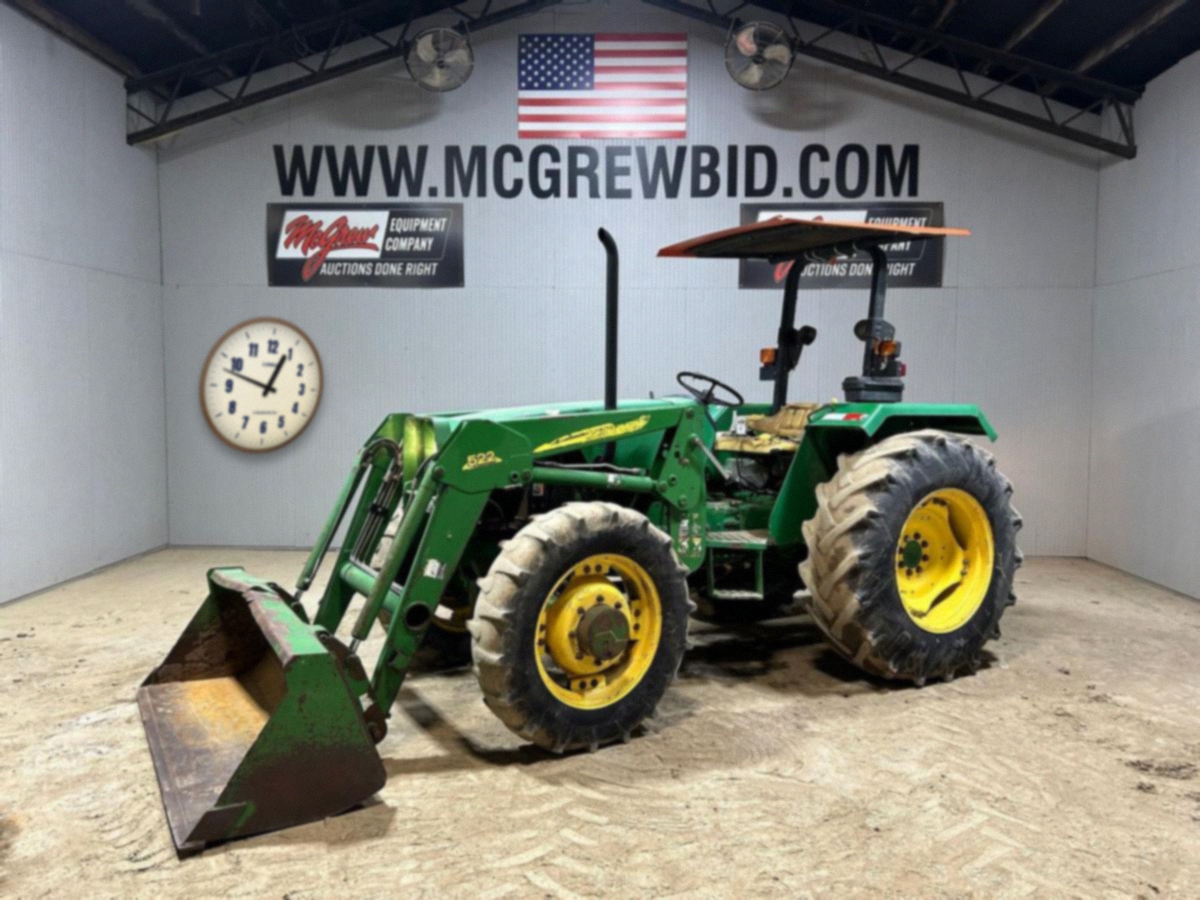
12:48
